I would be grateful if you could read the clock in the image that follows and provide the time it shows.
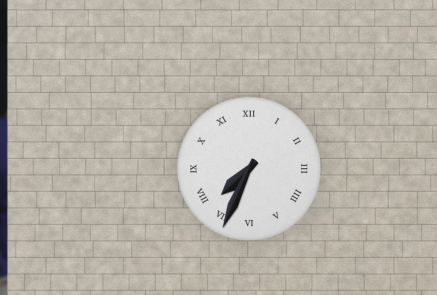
7:34
